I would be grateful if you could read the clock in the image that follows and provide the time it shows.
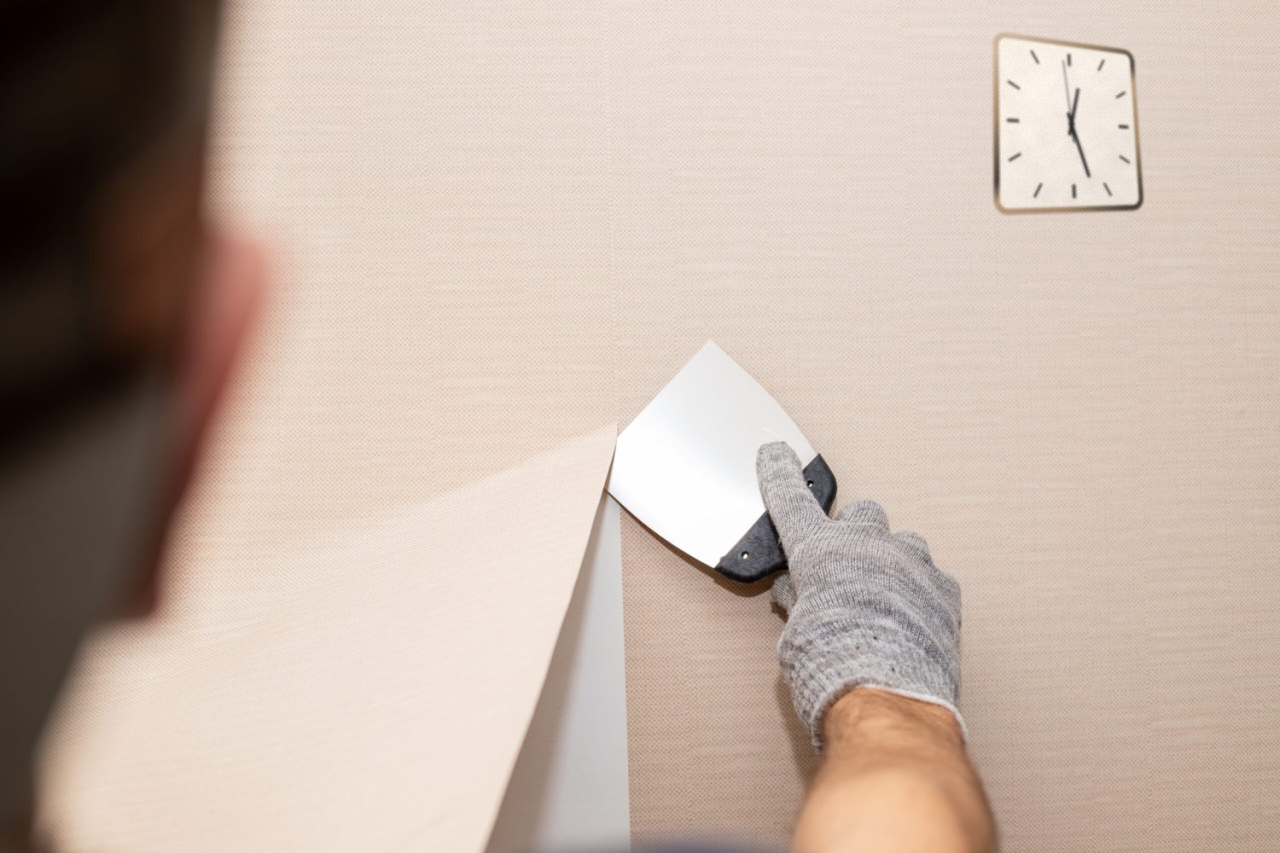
12:26:59
